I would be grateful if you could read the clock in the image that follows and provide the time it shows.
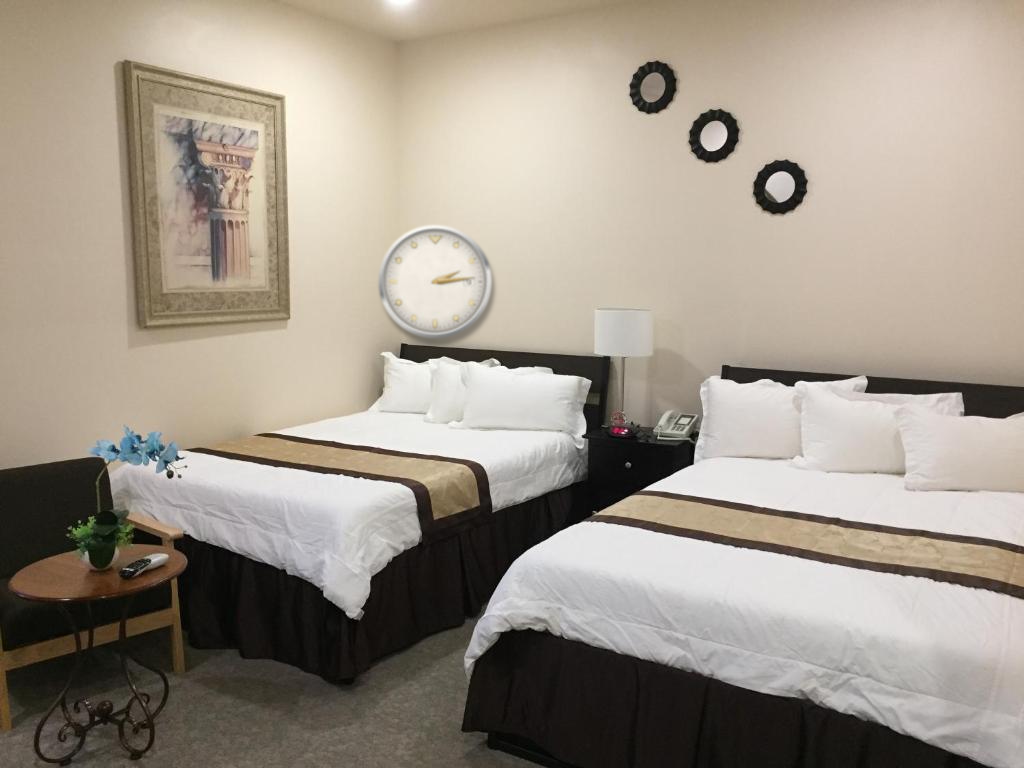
2:14
